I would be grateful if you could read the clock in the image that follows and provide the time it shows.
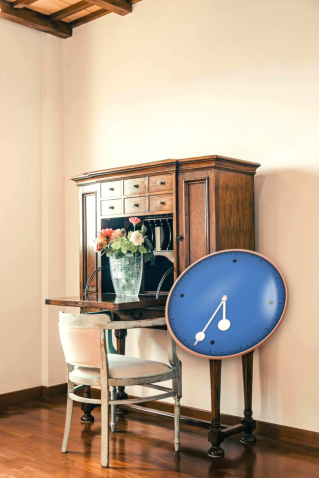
5:33
